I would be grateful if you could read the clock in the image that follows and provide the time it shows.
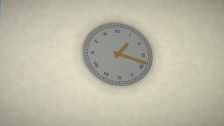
1:18
